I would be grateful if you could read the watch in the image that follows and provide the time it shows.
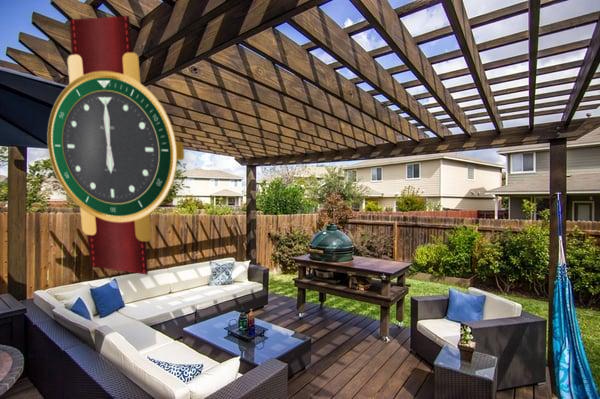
6:00
